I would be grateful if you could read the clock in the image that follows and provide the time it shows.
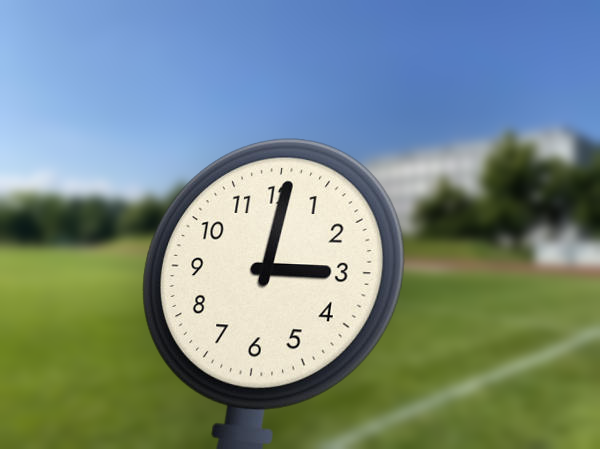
3:01
